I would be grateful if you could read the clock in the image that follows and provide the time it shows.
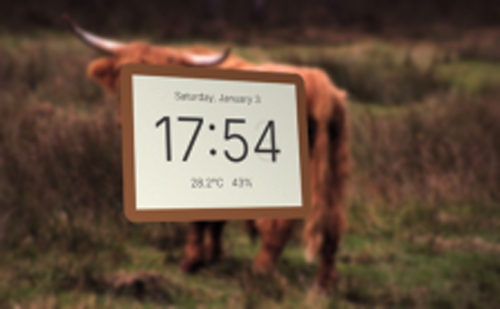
17:54
